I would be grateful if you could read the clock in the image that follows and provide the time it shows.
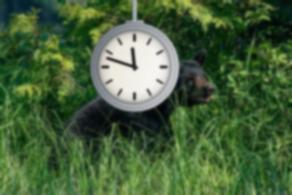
11:48
